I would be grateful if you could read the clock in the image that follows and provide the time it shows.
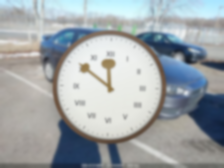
11:51
